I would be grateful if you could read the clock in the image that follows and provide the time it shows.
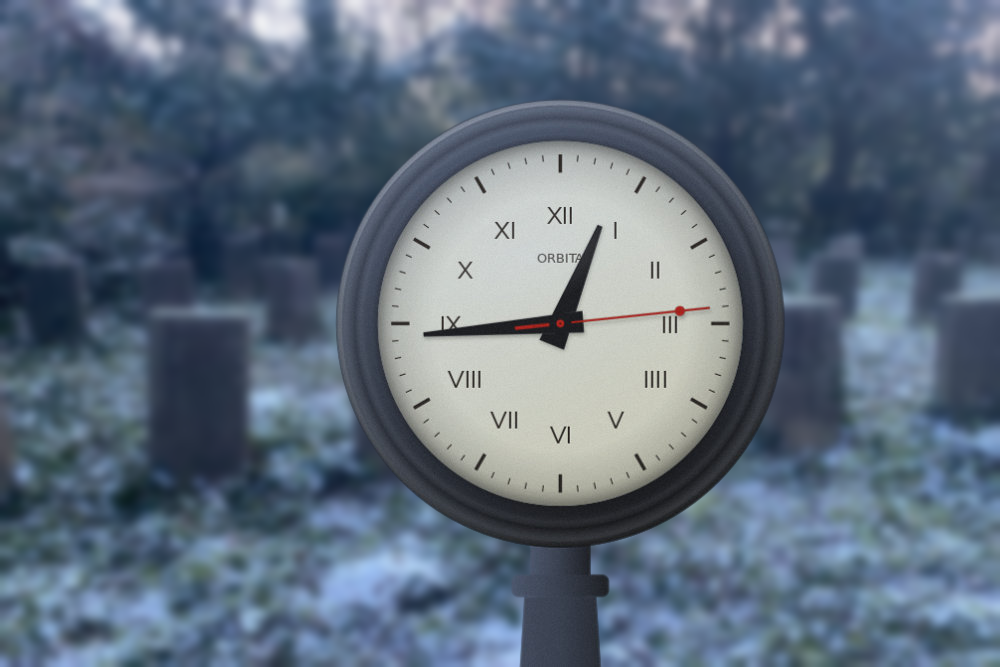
12:44:14
